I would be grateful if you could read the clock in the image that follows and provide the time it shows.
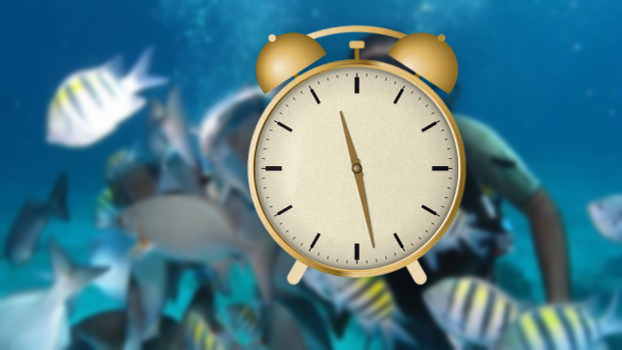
11:28
